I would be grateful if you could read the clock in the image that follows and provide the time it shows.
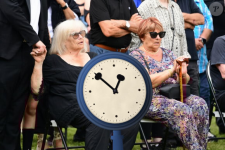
12:52
